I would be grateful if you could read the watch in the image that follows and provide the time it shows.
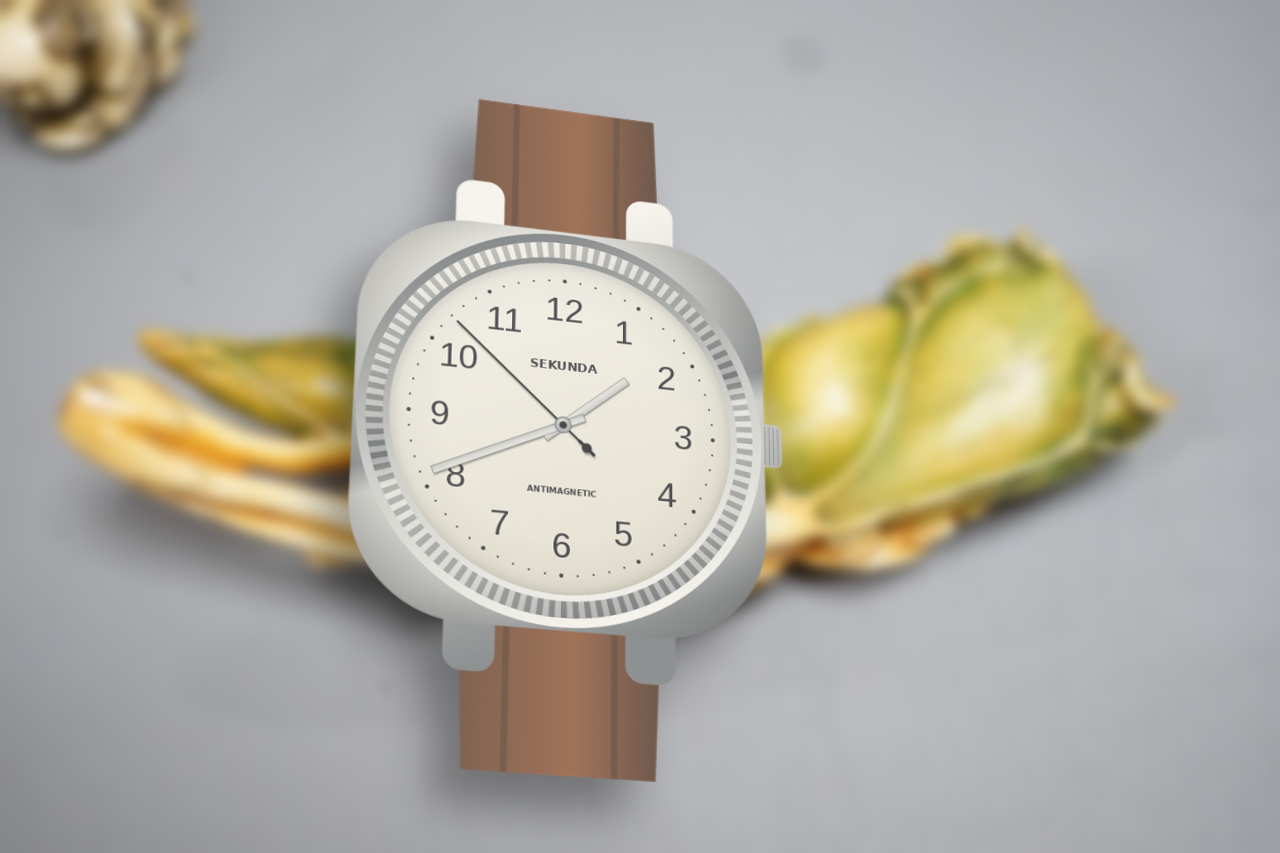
1:40:52
